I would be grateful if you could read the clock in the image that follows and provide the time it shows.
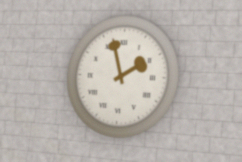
1:57
